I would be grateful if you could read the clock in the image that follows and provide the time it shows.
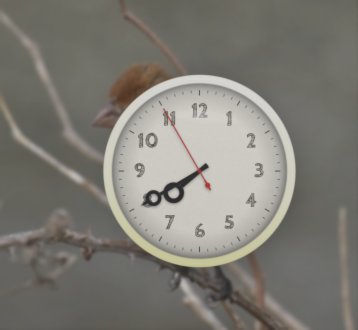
7:39:55
